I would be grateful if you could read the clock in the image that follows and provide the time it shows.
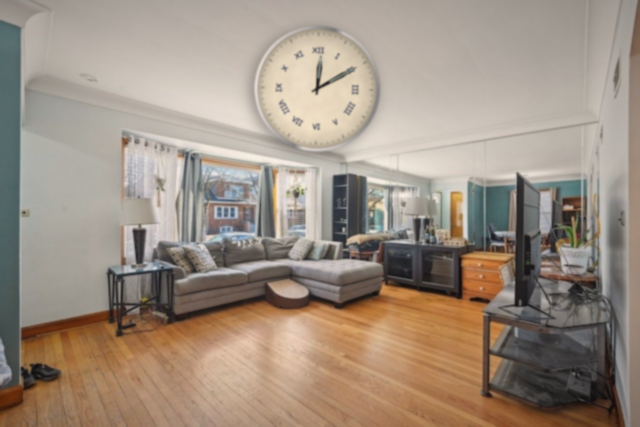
12:10
